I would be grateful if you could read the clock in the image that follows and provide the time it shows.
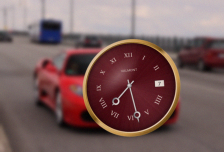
7:28
